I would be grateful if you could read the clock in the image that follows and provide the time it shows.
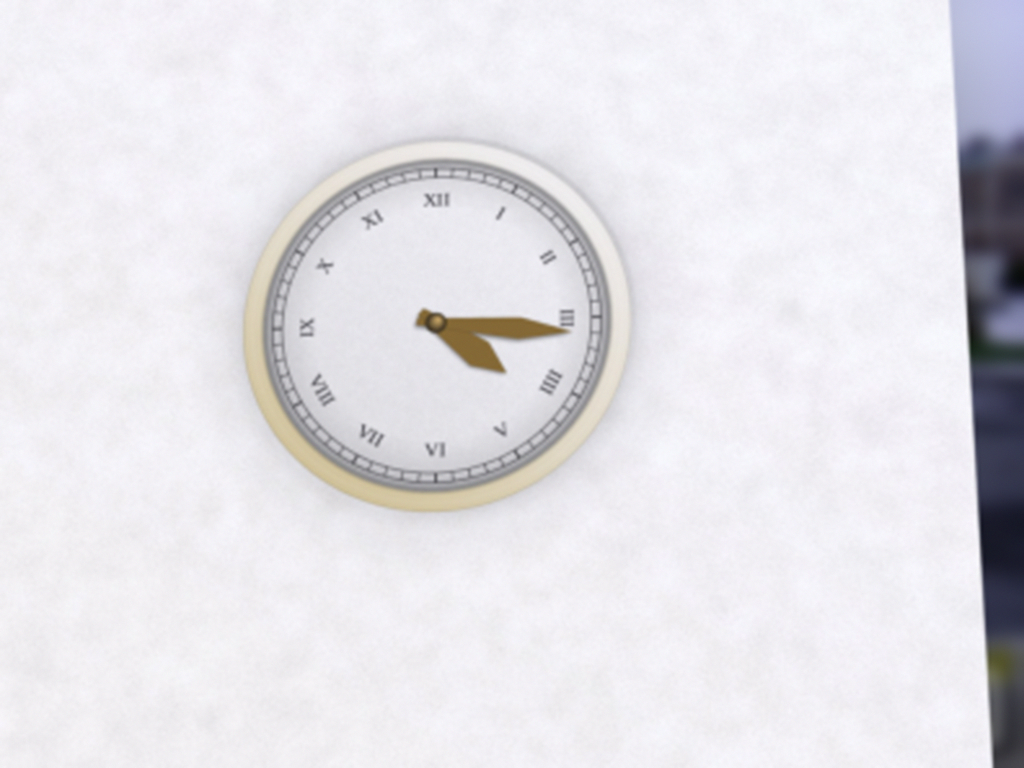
4:16
